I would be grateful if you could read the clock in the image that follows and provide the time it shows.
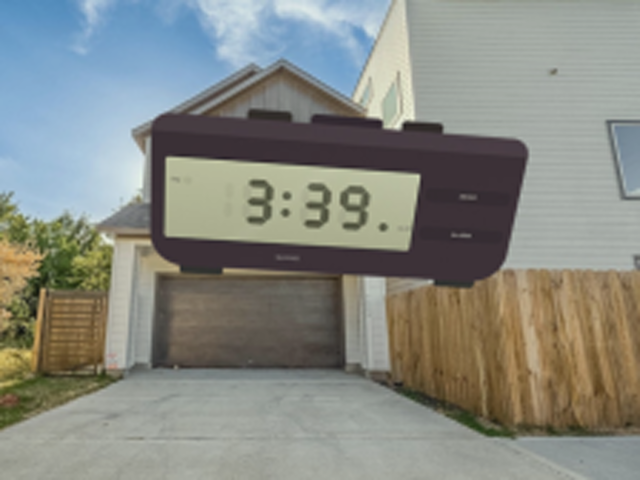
3:39
